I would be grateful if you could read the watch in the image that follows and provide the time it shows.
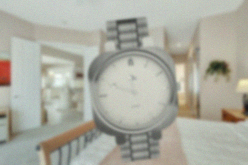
11:49
